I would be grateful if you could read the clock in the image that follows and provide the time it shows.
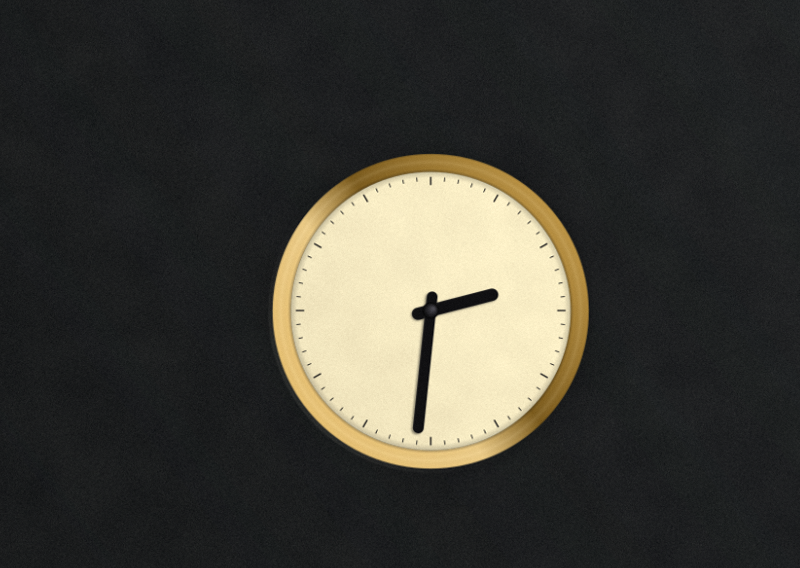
2:31
